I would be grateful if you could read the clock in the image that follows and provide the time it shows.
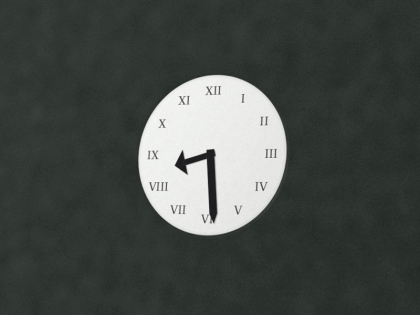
8:29
